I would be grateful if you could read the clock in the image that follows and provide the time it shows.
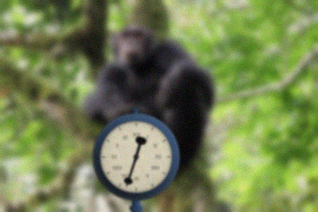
12:33
